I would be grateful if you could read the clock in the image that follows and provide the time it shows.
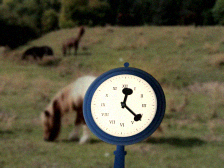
12:22
